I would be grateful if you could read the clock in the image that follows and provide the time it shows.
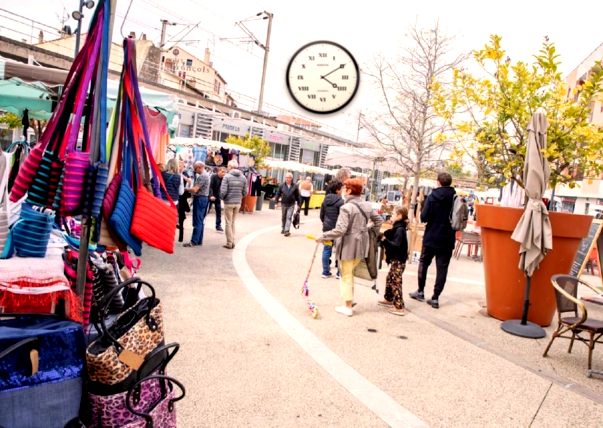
4:10
